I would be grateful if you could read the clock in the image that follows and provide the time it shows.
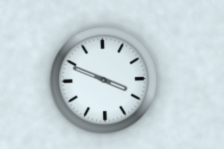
3:49
